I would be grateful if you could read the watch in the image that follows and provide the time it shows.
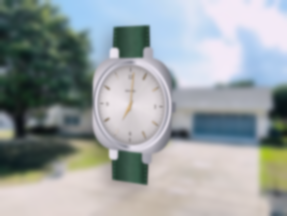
7:01
